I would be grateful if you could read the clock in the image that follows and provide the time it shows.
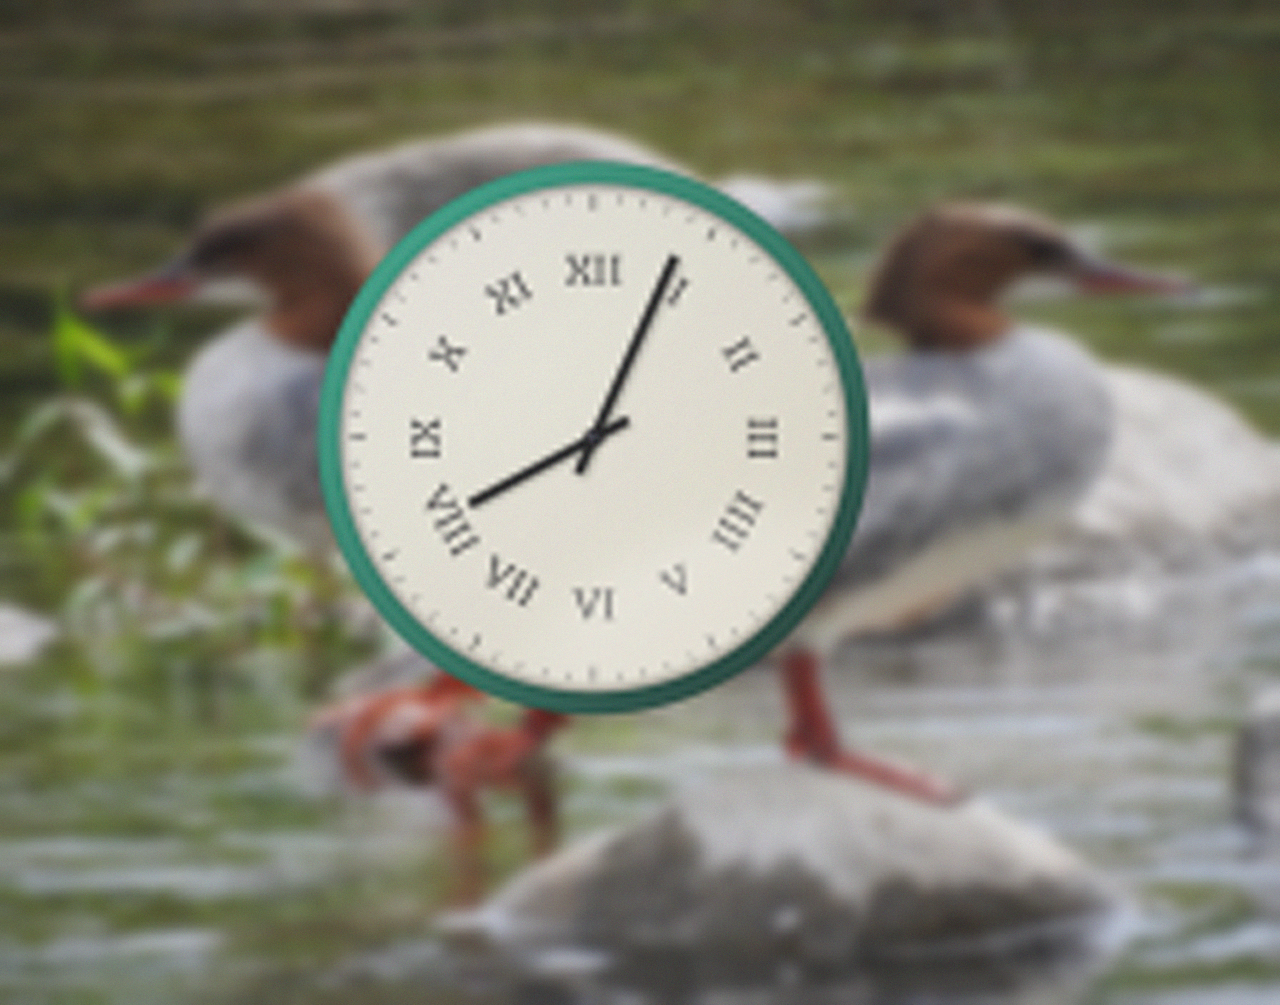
8:04
